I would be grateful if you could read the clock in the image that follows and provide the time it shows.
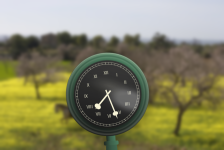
7:27
